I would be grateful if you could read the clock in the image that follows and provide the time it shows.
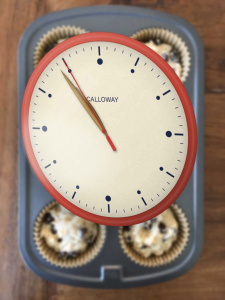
10:53:55
